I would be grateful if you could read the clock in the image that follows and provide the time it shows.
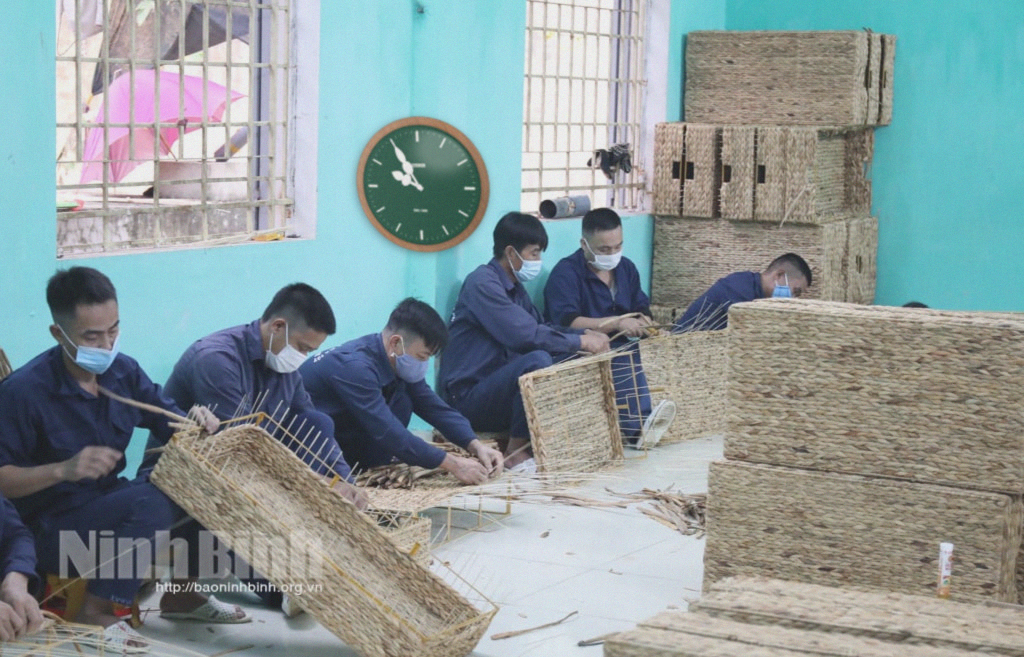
9:55
